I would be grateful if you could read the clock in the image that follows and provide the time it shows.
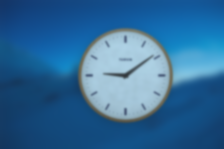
9:09
